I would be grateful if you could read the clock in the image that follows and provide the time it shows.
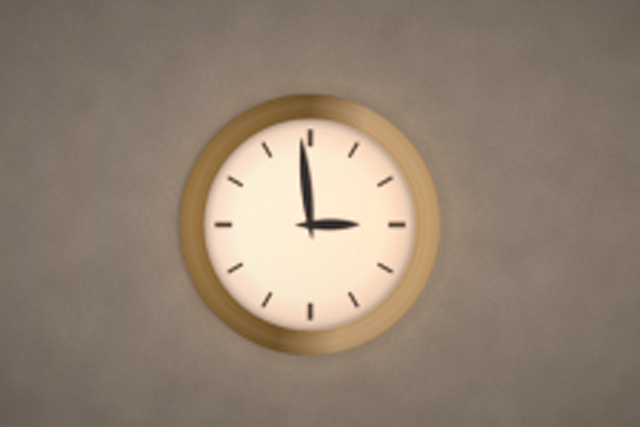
2:59
